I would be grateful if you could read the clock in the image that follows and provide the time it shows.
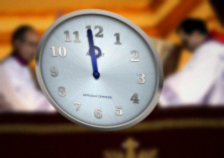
11:59
